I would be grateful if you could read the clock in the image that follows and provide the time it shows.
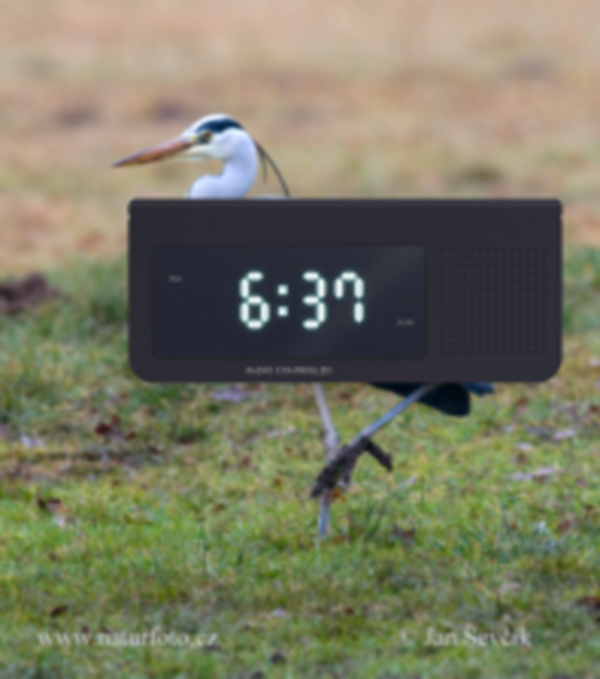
6:37
